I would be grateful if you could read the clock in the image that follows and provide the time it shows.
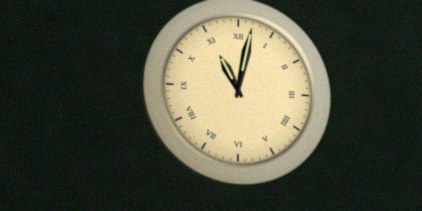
11:02
